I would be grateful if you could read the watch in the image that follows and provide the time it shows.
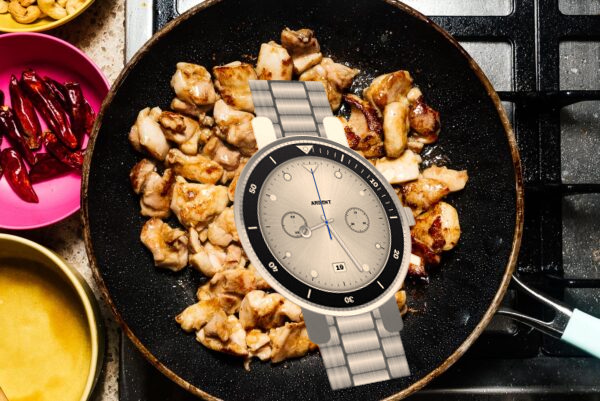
8:26
